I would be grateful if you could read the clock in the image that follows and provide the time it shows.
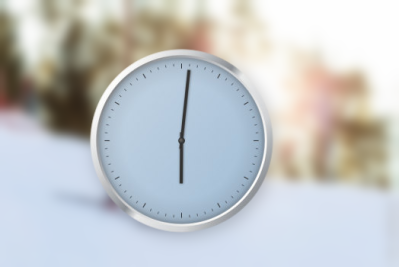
6:01
